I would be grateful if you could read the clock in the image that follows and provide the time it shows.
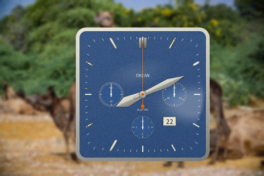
8:11
